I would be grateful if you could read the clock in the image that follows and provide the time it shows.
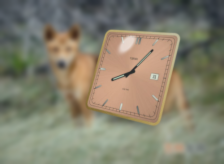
8:06
